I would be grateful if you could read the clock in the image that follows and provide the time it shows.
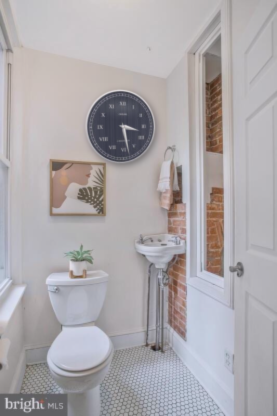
3:28
